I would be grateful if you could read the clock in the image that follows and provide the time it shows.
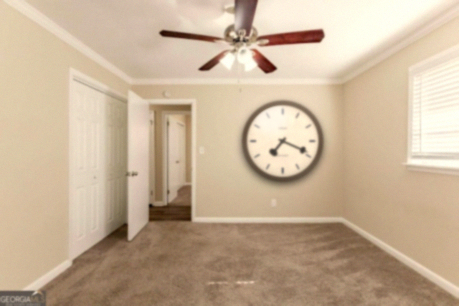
7:19
